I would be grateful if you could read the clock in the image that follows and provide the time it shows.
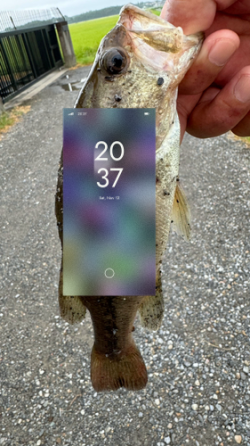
20:37
